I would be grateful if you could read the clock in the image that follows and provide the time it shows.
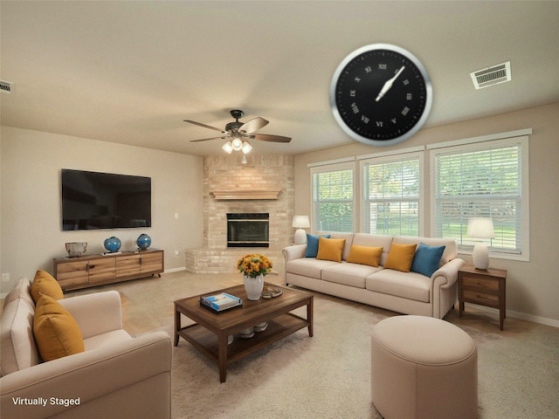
1:06
